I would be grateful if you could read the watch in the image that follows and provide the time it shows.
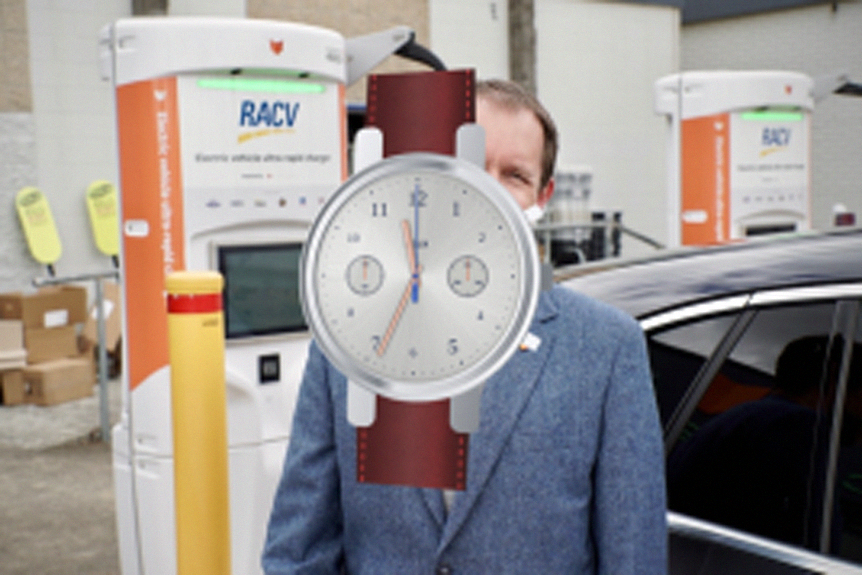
11:34
